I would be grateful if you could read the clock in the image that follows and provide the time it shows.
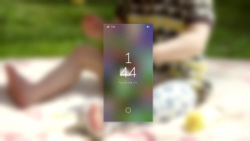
1:44
